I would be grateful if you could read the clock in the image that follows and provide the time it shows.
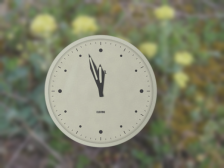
11:57
